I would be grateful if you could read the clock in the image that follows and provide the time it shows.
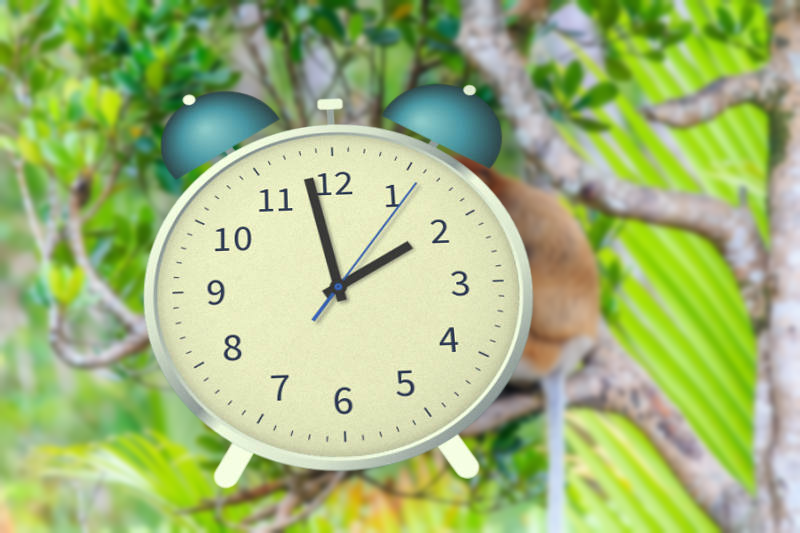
1:58:06
